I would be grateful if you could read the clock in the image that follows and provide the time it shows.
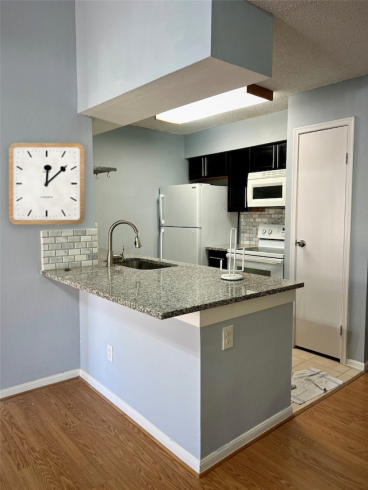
12:08
